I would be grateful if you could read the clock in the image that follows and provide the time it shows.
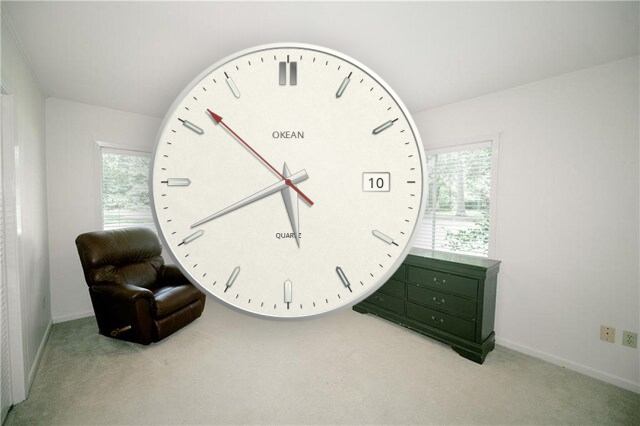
5:40:52
